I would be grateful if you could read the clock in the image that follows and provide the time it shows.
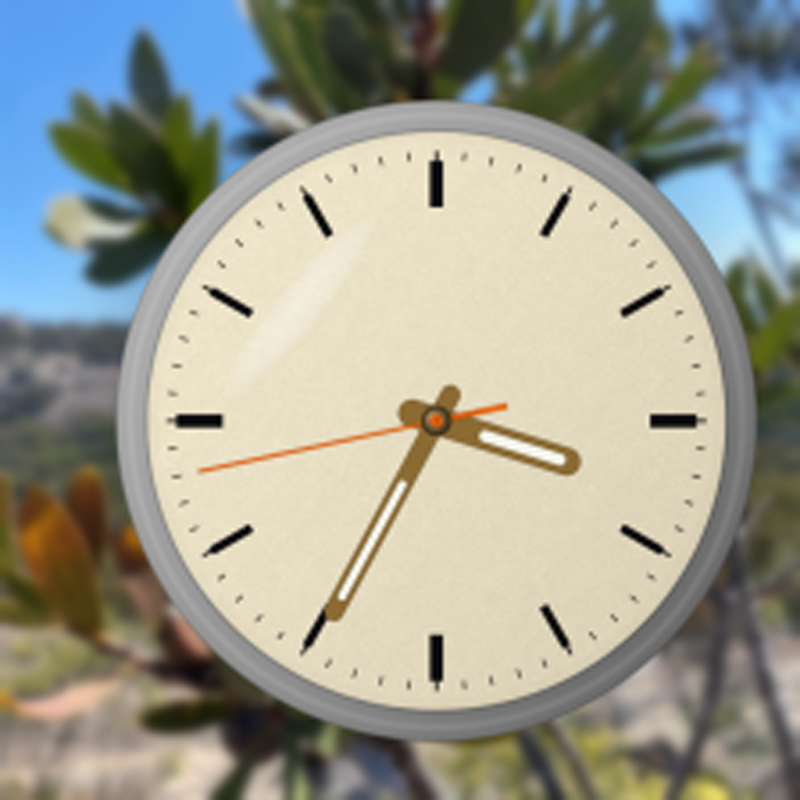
3:34:43
